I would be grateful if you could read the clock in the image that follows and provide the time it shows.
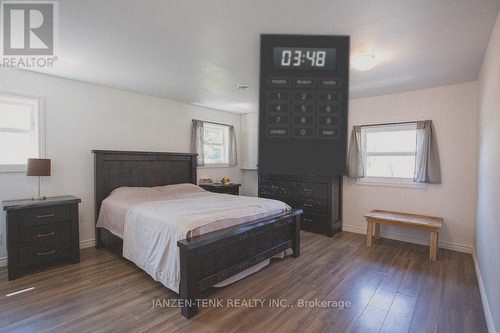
3:48
